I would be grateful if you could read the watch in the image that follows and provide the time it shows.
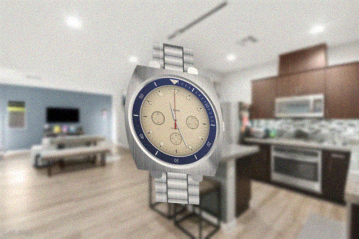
11:26
